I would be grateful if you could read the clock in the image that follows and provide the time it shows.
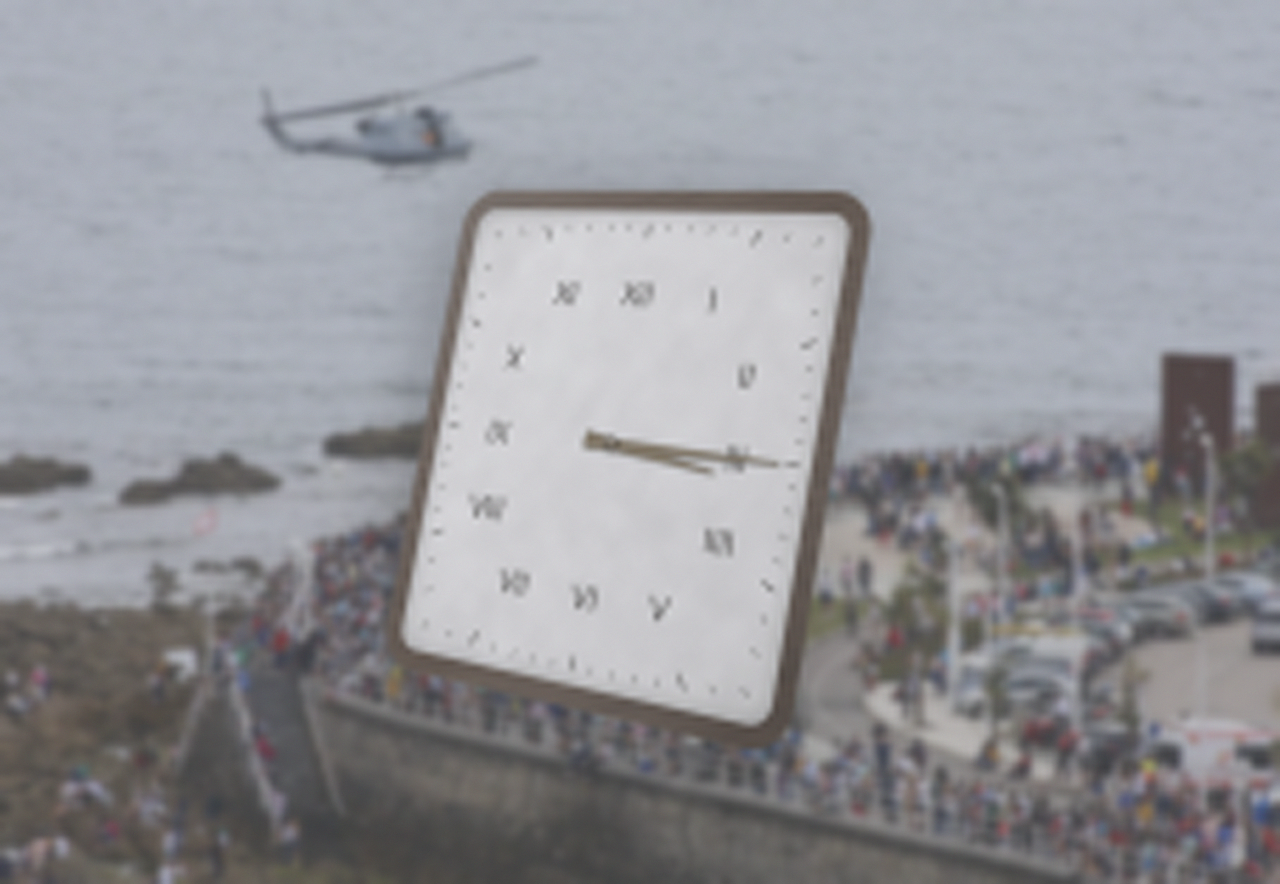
3:15
